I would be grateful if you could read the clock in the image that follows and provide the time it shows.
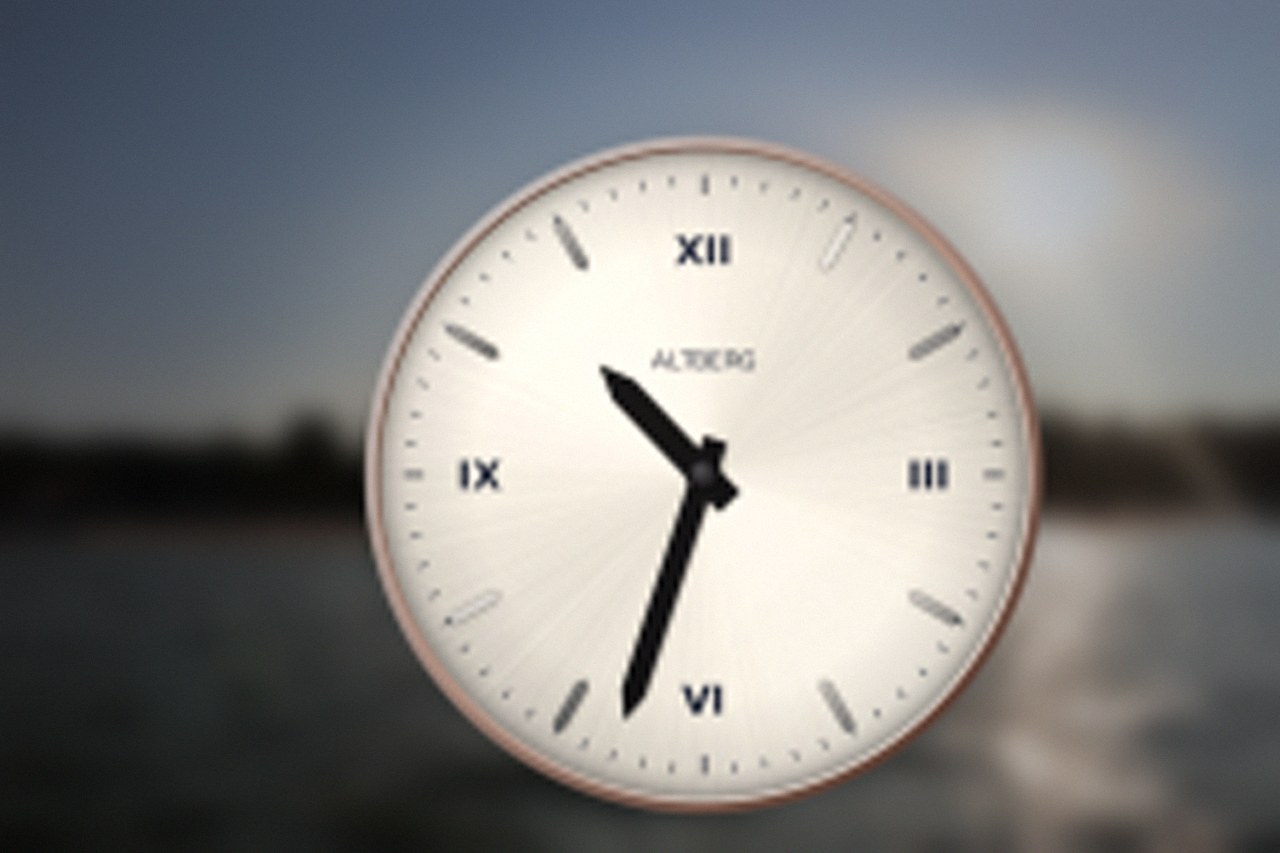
10:33
